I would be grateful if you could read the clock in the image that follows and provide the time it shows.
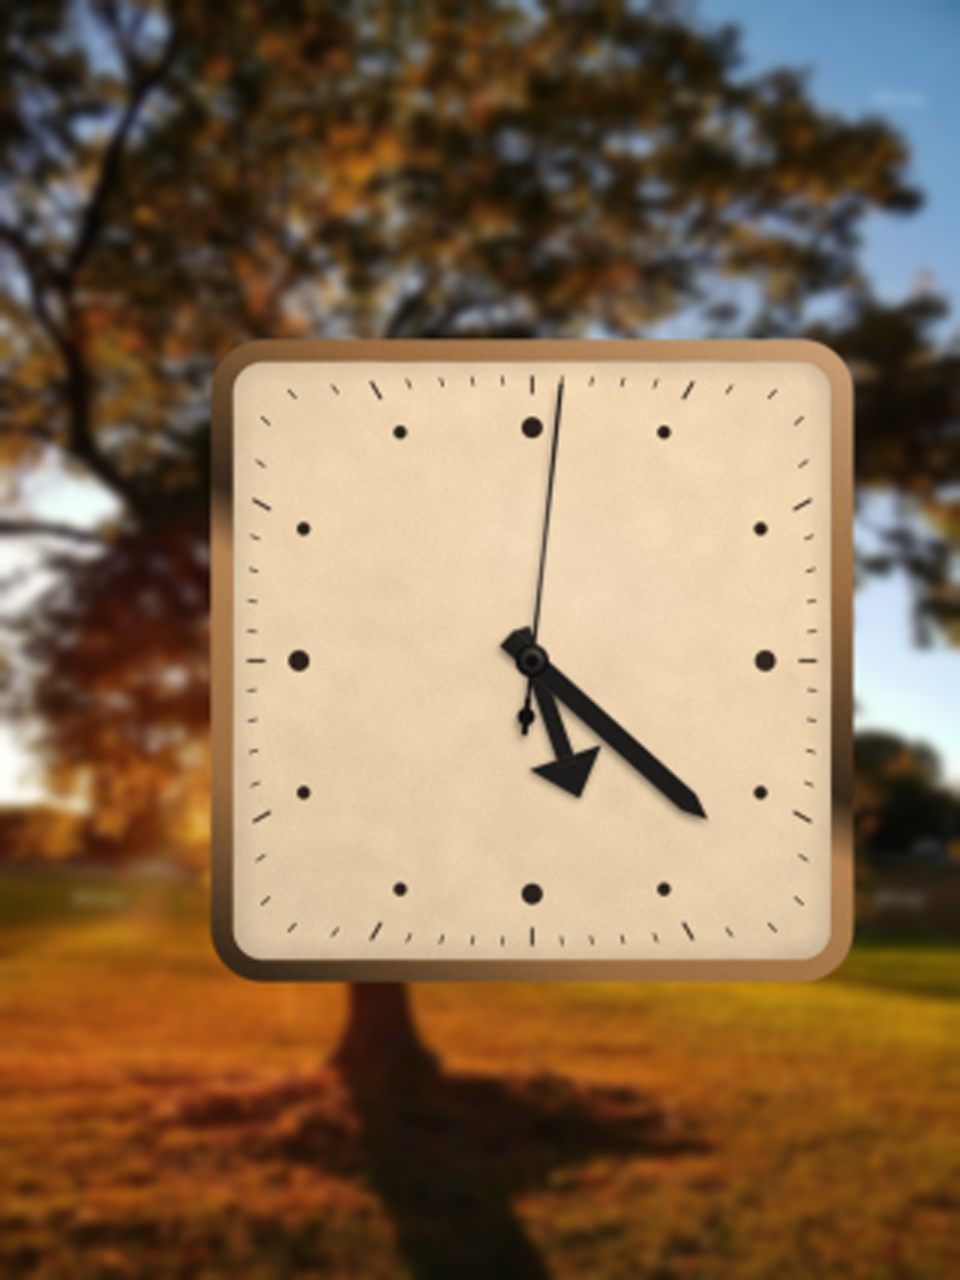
5:22:01
